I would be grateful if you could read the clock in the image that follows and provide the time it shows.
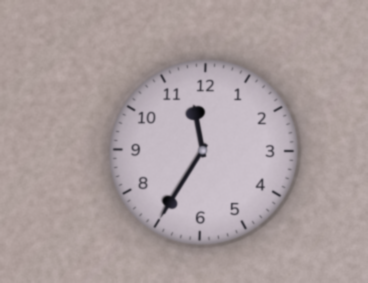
11:35
